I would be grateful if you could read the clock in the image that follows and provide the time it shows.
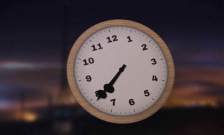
7:39
